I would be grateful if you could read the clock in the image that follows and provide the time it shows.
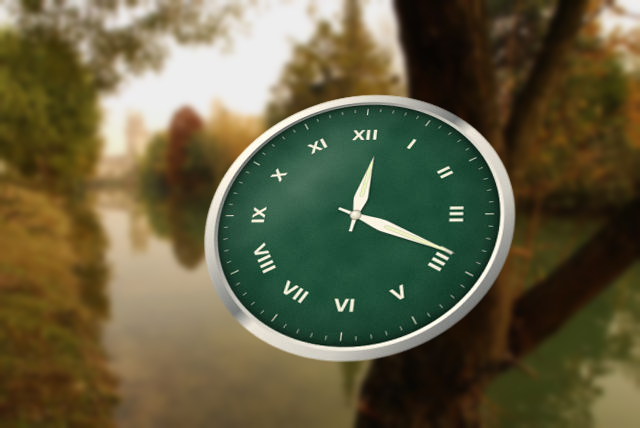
12:19
